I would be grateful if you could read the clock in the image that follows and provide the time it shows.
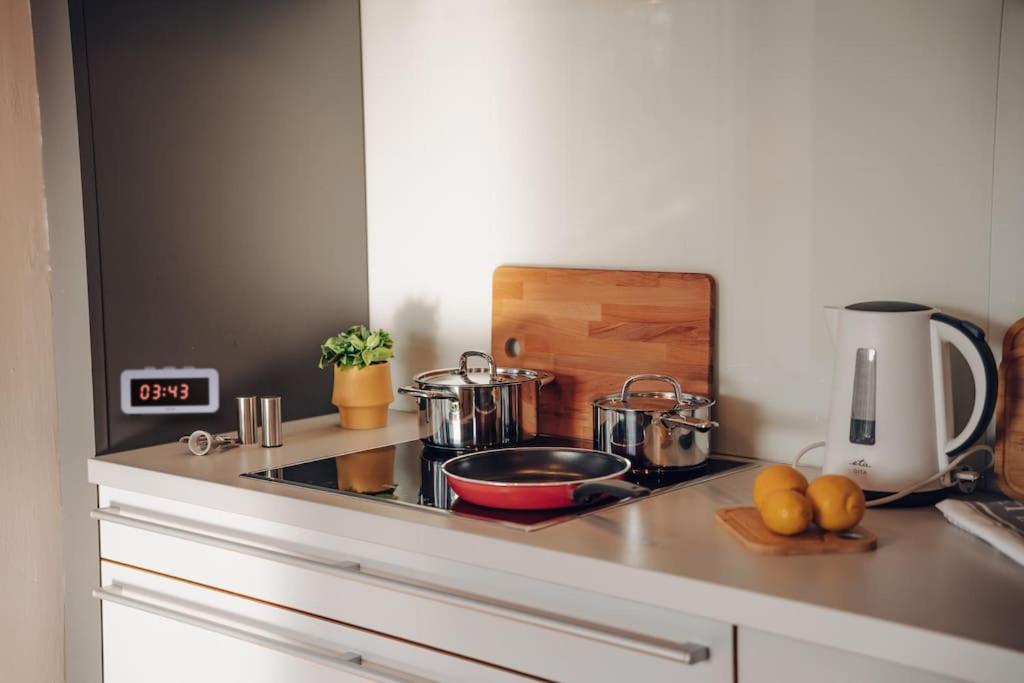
3:43
